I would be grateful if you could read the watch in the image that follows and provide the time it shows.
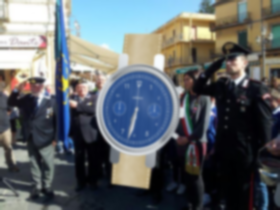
6:32
